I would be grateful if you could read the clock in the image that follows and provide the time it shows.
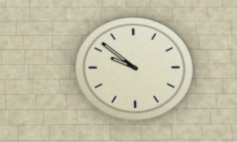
9:52
